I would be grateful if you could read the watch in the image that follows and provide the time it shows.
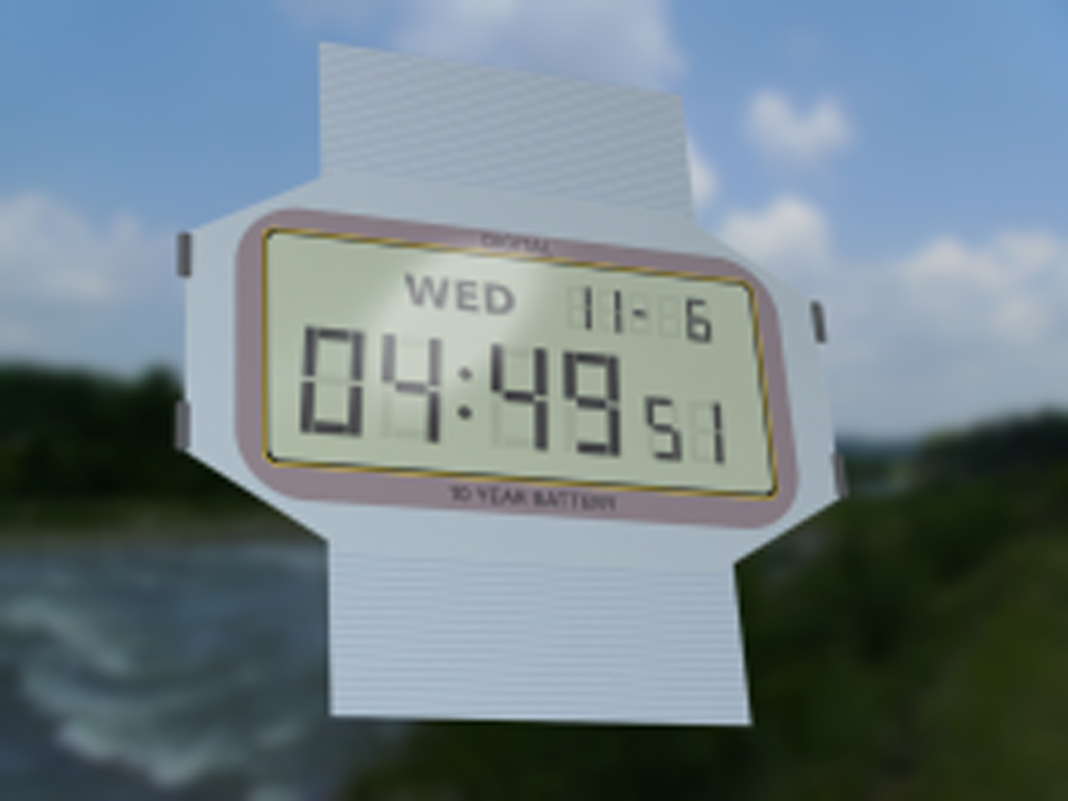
4:49:51
